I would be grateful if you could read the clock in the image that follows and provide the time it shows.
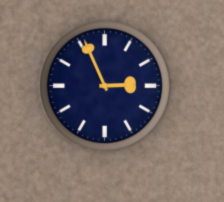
2:56
